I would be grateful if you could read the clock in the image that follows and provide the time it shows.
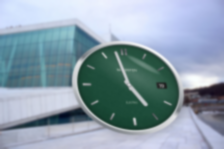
4:58
